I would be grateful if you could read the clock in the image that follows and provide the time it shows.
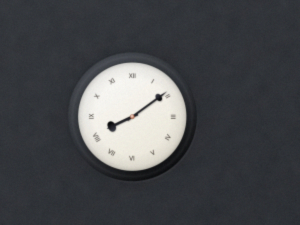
8:09
